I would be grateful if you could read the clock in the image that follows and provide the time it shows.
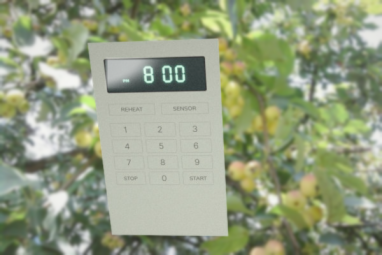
8:00
